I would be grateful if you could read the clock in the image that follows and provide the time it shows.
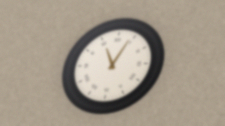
11:04
